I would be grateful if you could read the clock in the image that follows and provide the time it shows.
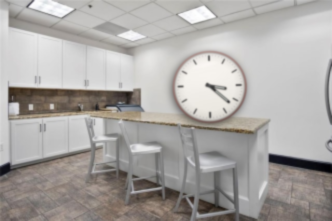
3:22
